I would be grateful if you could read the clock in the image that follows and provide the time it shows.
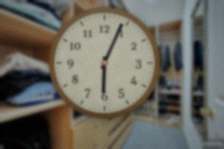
6:04
